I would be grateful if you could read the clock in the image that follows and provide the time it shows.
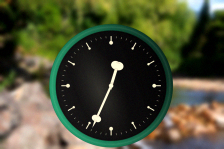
12:34
